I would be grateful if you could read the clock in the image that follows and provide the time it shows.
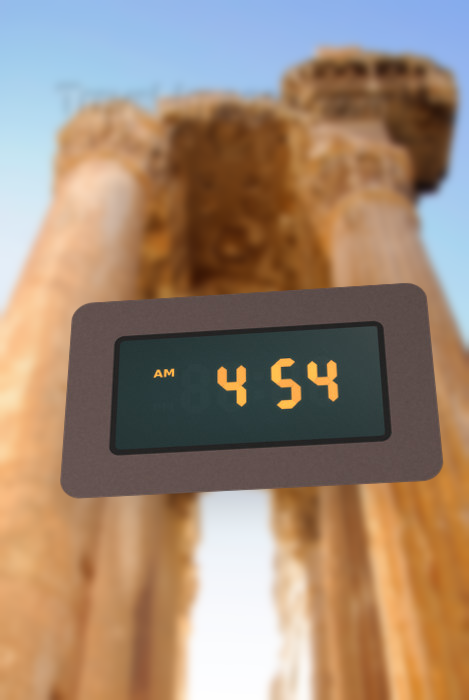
4:54
